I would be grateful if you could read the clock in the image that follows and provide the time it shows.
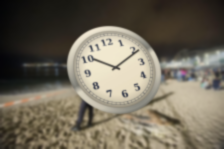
10:11
